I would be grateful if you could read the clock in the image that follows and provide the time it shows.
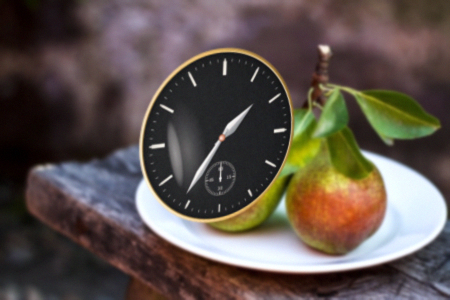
1:36
